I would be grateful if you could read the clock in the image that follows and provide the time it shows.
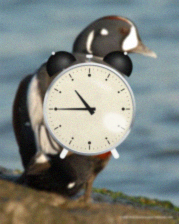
10:45
